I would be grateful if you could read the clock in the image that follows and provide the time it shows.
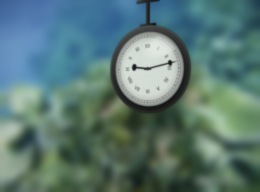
9:13
